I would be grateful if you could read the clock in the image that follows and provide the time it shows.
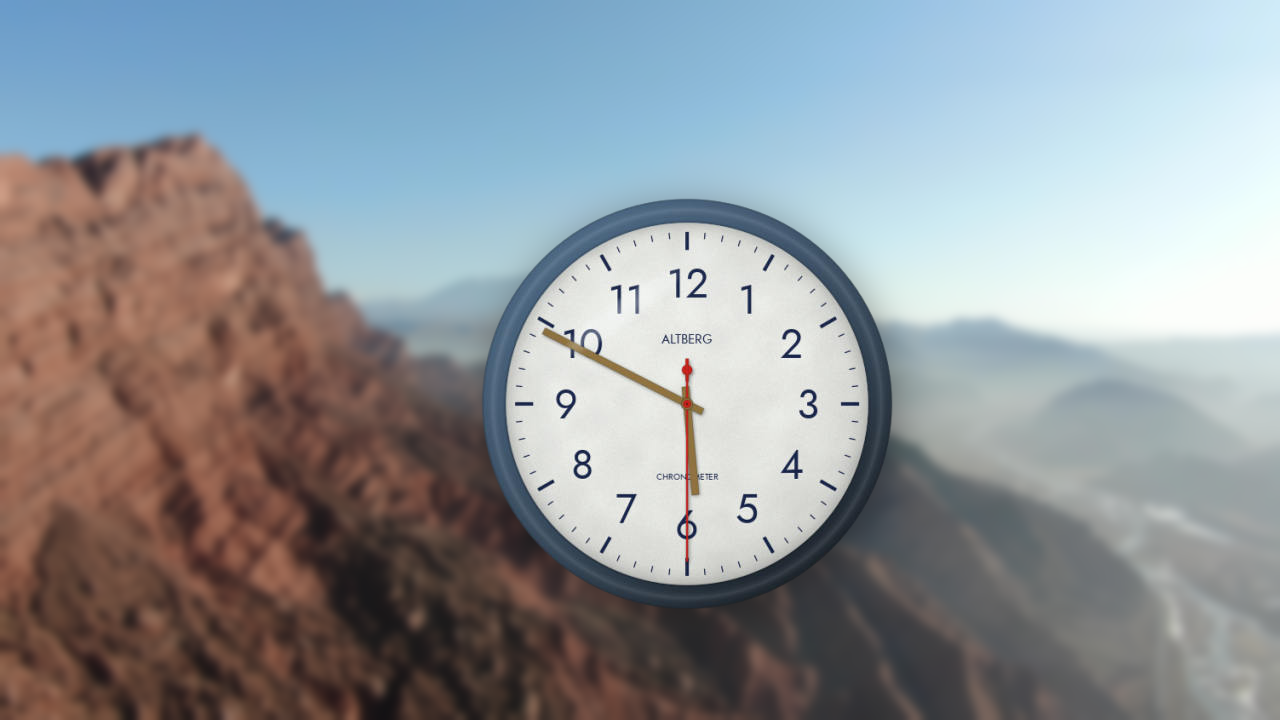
5:49:30
